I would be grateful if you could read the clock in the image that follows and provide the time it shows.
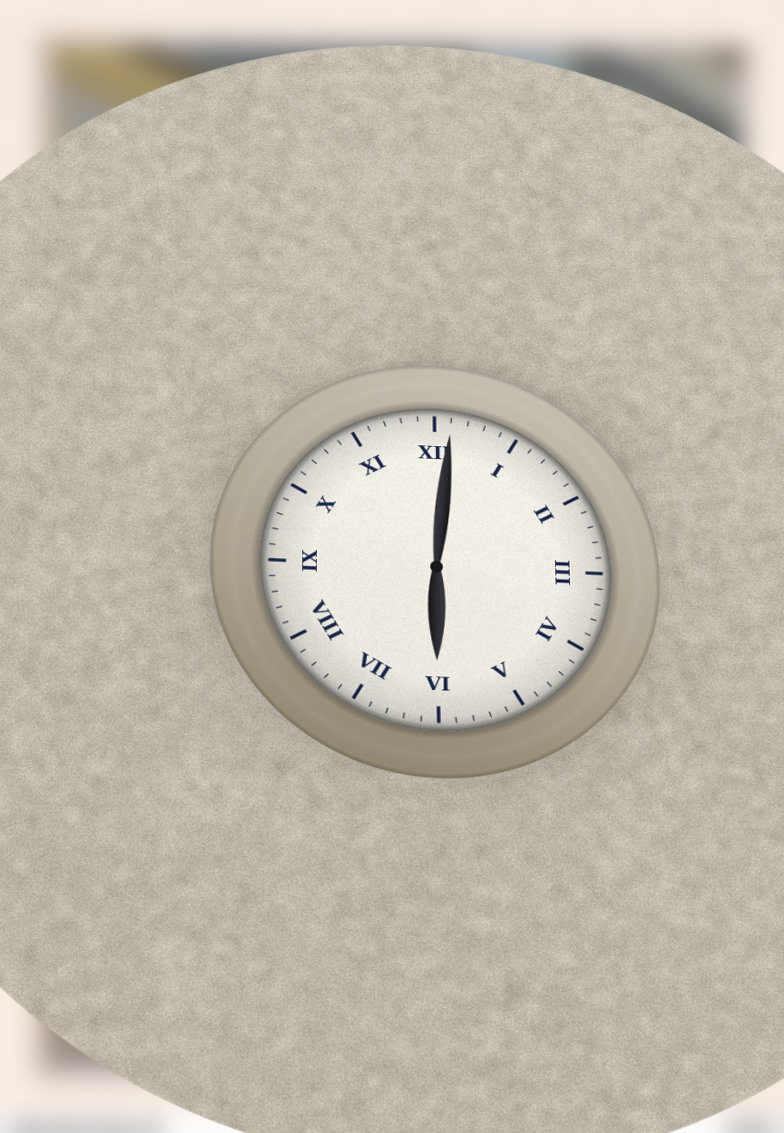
6:01
